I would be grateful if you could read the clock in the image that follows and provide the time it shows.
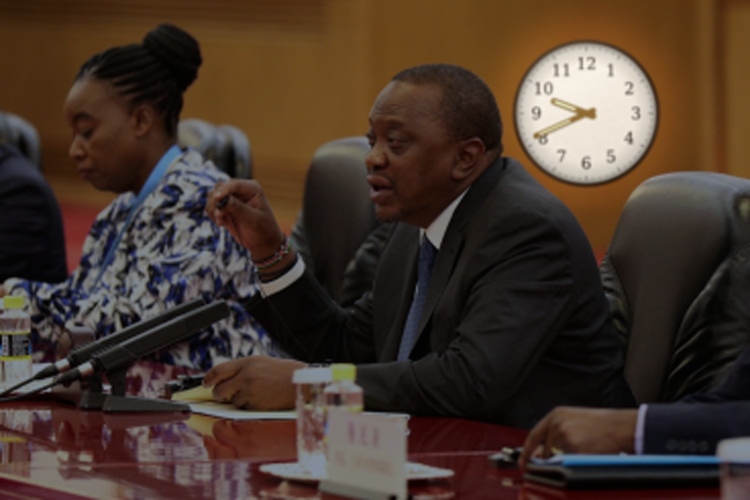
9:41
